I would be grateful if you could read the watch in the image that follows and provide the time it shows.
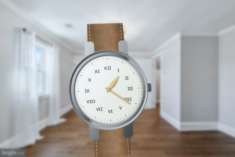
1:21
